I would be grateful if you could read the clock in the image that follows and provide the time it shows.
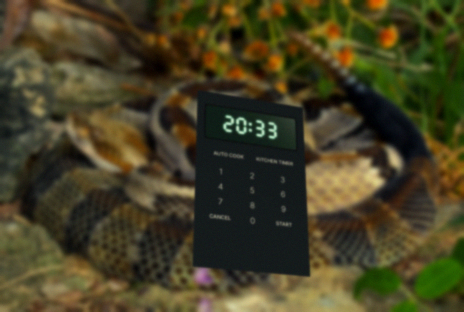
20:33
